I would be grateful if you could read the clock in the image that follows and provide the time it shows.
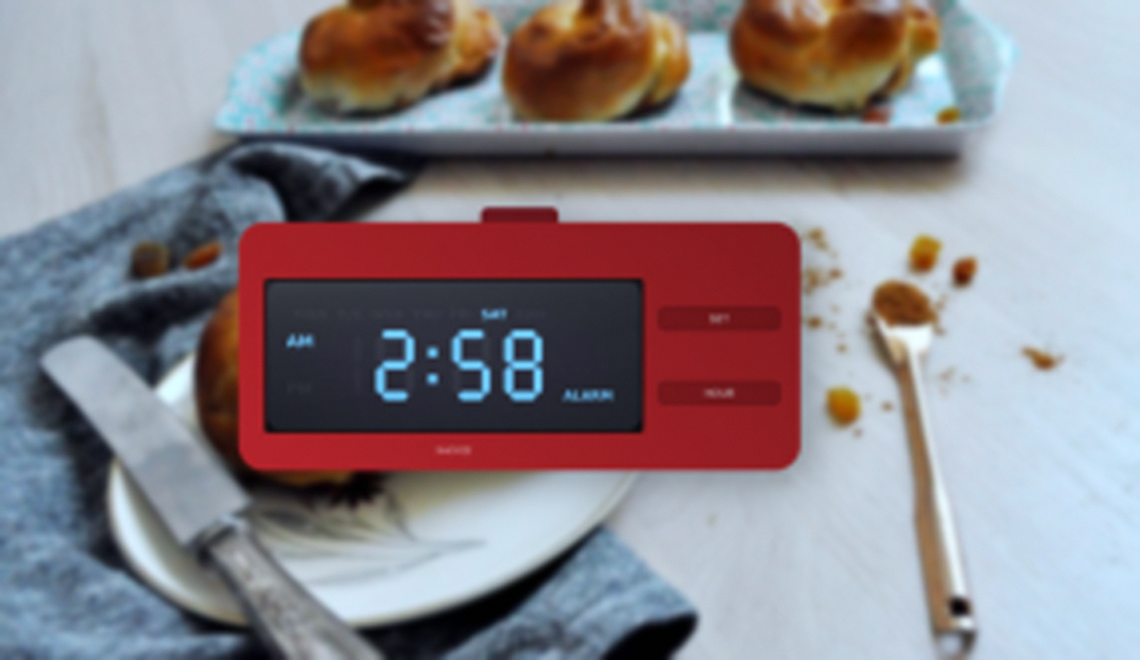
2:58
